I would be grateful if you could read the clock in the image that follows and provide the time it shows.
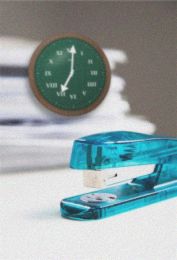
7:01
